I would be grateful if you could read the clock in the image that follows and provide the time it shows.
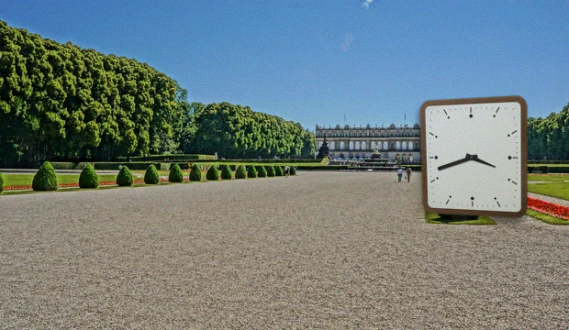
3:42
